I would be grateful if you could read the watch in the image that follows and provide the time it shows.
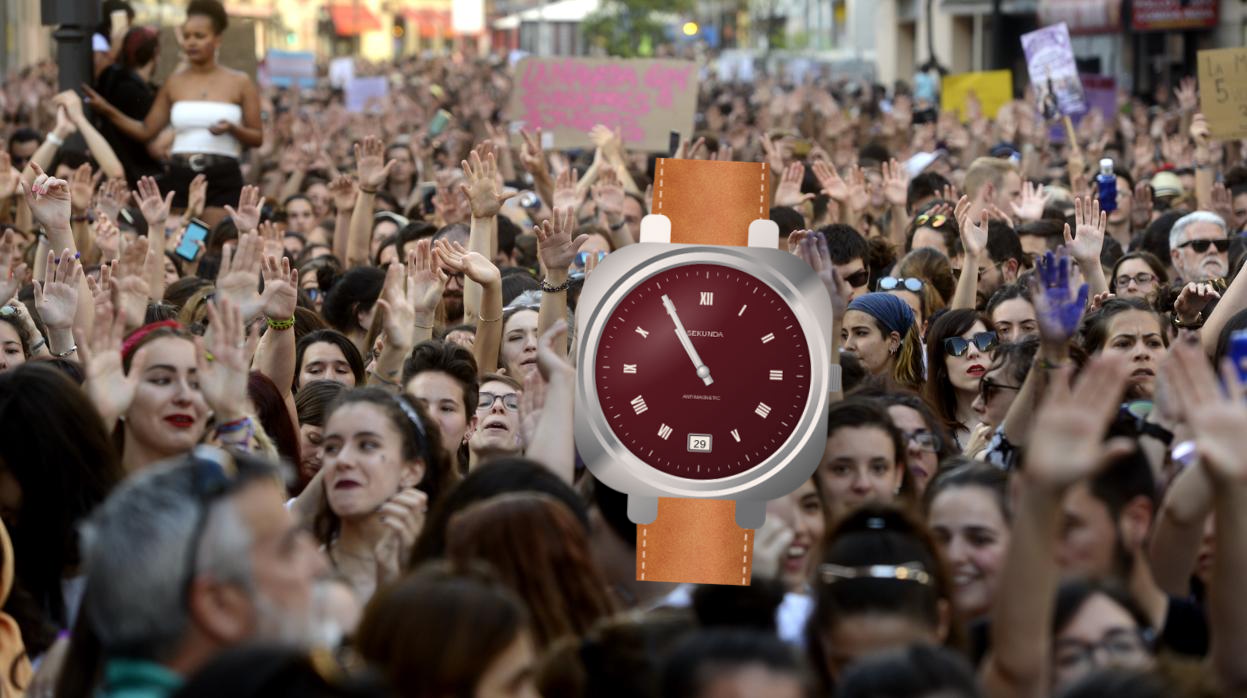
10:55
